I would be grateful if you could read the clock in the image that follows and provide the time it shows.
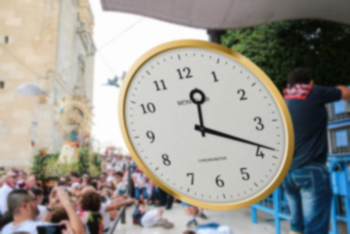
12:19
